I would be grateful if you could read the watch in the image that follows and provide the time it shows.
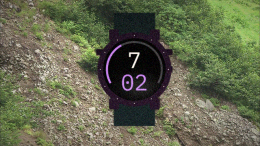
7:02
